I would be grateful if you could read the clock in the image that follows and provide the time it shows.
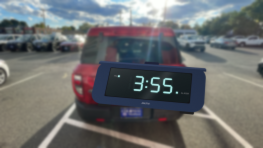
3:55
